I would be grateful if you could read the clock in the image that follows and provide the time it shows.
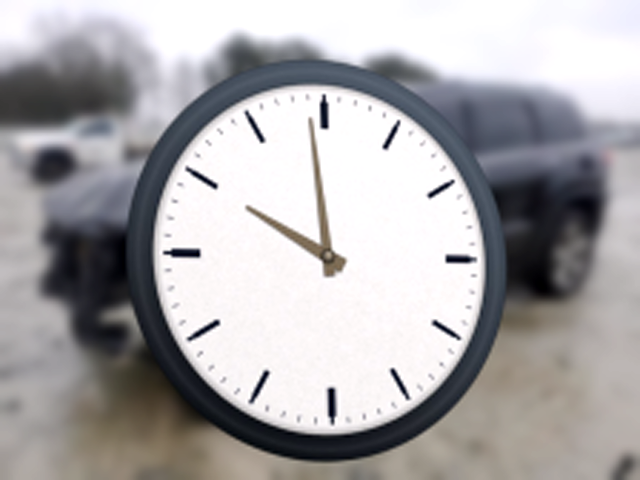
9:59
